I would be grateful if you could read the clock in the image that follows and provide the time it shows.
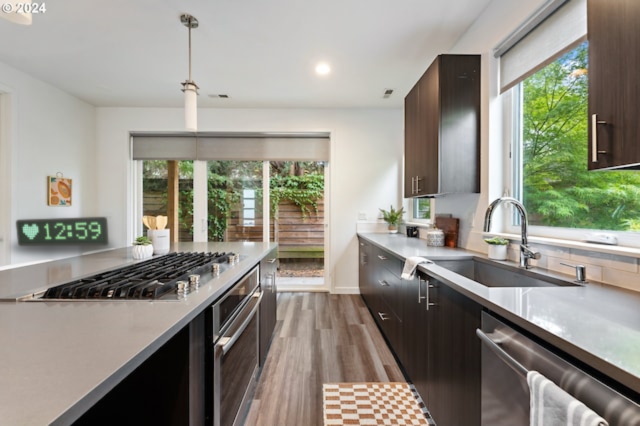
12:59
